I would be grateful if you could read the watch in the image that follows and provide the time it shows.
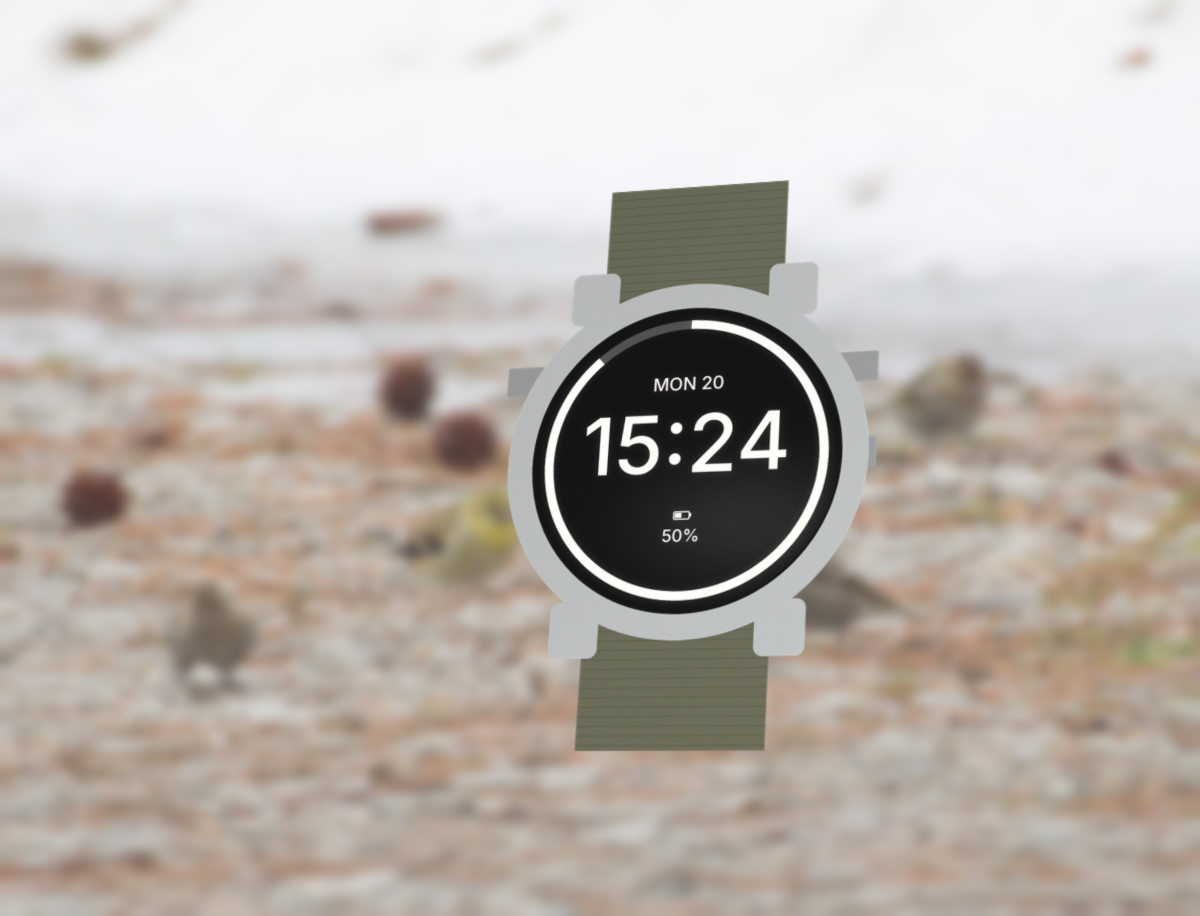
15:24
